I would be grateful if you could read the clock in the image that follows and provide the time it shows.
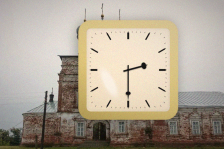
2:30
